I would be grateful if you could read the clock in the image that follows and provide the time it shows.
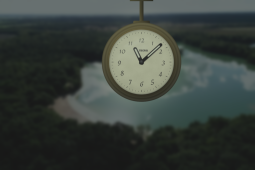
11:08
